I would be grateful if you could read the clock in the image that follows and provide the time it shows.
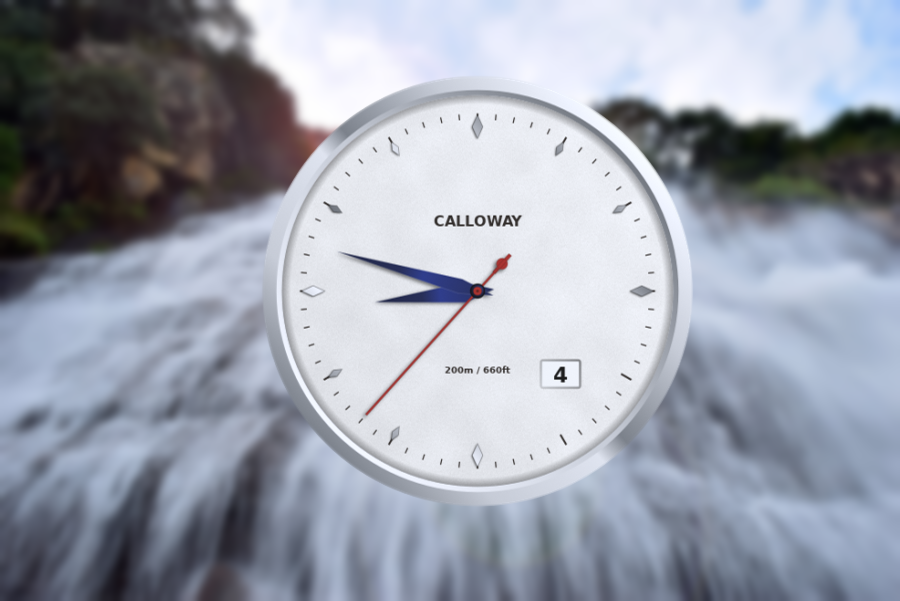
8:47:37
